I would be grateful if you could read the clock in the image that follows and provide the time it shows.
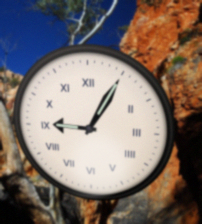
9:05
